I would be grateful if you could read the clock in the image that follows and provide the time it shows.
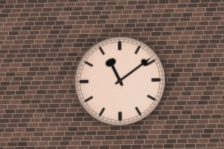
11:09
